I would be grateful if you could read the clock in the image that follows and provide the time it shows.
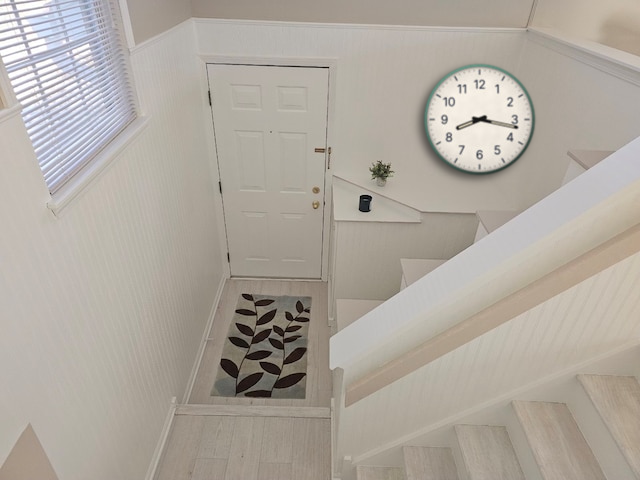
8:17
